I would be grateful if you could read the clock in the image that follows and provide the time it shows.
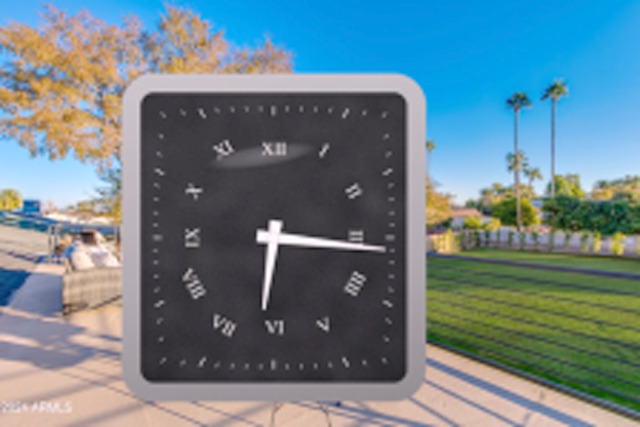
6:16
